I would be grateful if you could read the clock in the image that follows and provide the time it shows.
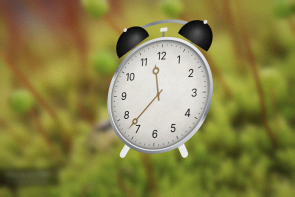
11:37
